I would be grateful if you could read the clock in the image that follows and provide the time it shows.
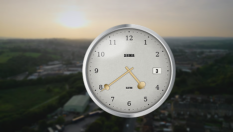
4:39
